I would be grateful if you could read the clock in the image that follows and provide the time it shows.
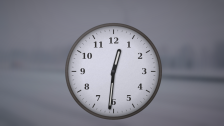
12:31
